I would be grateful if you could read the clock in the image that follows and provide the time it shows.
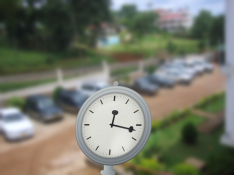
12:17
